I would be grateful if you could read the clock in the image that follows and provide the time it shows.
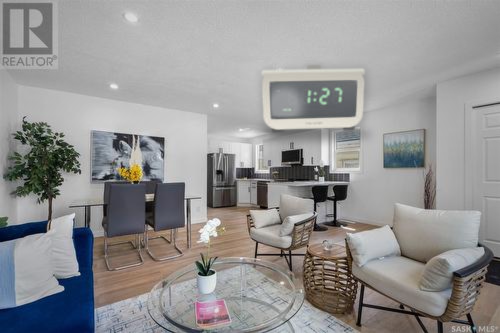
1:27
